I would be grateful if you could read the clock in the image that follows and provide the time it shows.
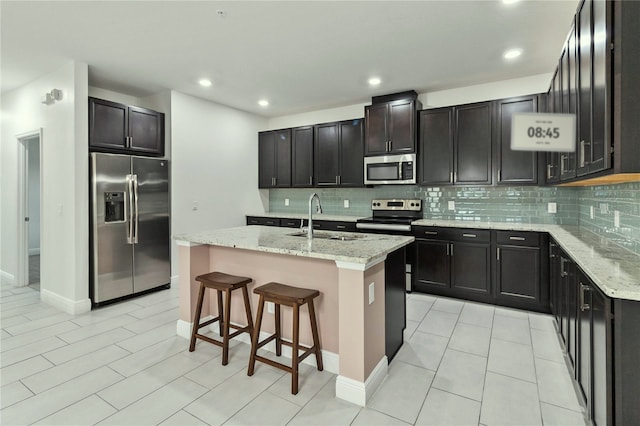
8:45
